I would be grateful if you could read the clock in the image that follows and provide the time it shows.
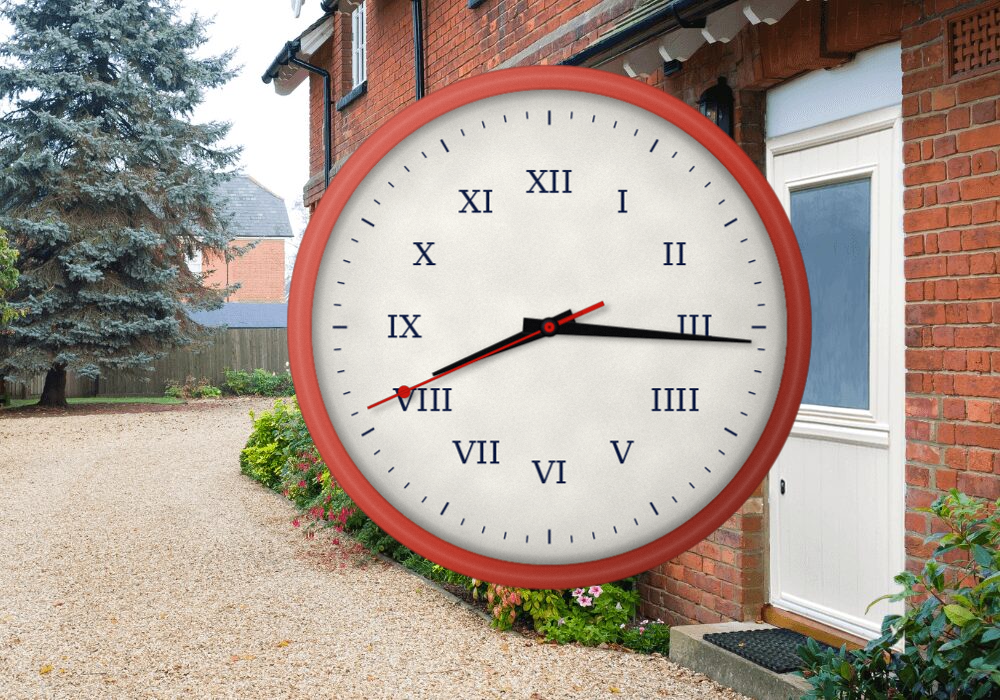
8:15:41
